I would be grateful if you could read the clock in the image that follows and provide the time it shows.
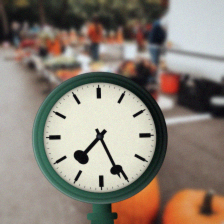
7:26
